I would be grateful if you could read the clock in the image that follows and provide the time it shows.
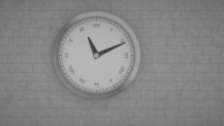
11:11
